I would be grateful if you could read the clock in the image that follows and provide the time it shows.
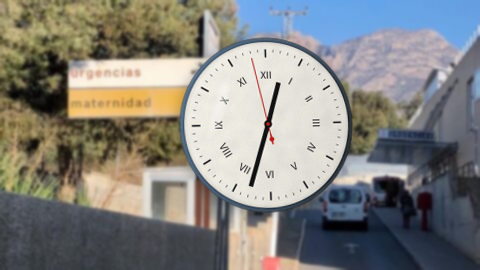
12:32:58
